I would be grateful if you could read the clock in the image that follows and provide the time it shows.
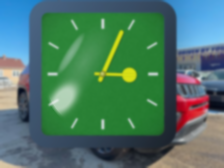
3:04
